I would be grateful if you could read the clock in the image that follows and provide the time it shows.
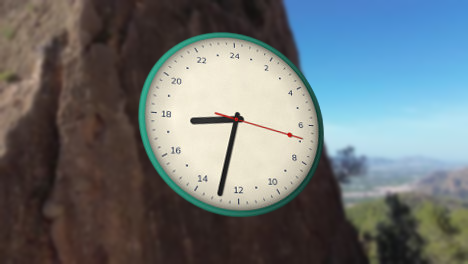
17:32:17
